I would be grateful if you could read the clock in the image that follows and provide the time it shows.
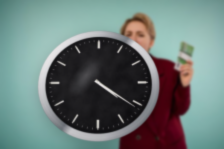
4:21
